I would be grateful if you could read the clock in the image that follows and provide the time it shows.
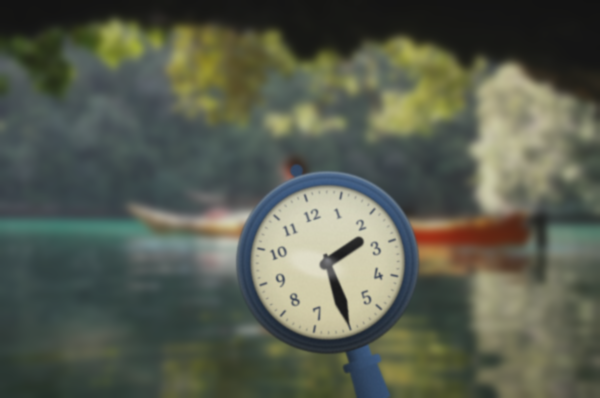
2:30
